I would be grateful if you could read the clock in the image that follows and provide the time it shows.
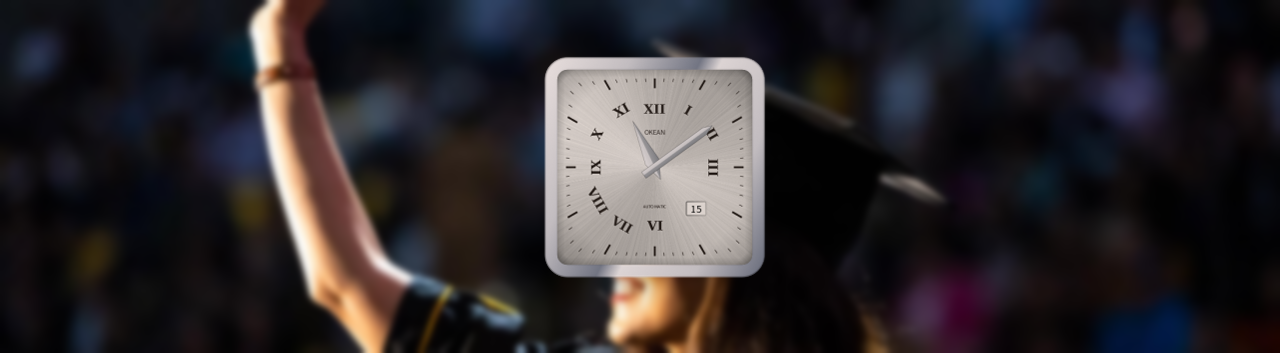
11:09
